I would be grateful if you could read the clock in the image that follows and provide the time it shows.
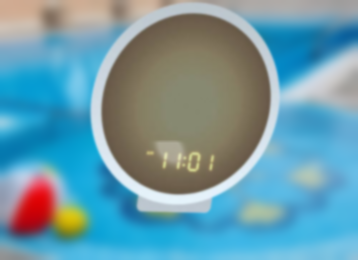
11:01
